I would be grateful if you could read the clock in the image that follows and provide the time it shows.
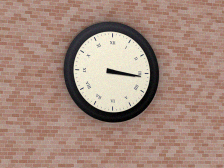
3:16
